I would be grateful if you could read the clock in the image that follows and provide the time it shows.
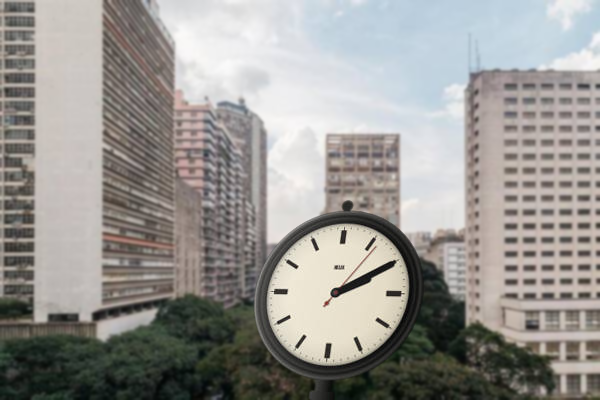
2:10:06
